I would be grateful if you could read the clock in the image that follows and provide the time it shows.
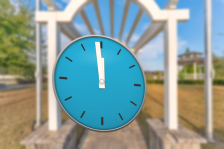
11:59
